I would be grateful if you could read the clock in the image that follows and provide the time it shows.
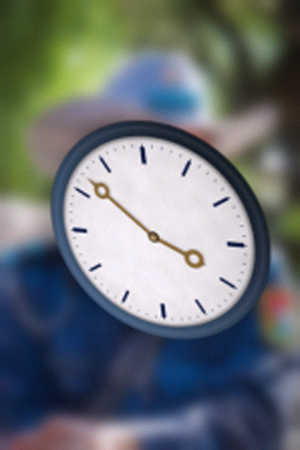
3:52
